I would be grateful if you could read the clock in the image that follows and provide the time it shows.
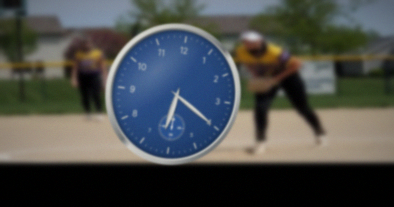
6:20
